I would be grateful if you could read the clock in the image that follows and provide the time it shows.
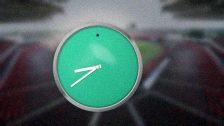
8:39
